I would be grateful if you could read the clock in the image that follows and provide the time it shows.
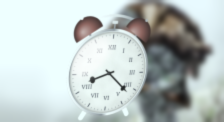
8:22
